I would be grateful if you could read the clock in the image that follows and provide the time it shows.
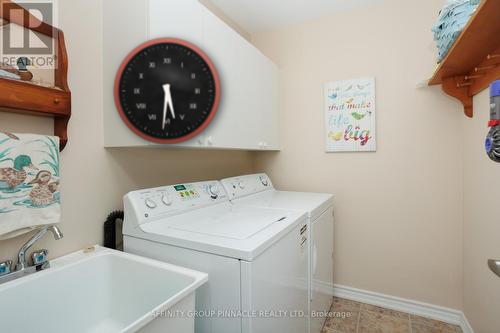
5:31
